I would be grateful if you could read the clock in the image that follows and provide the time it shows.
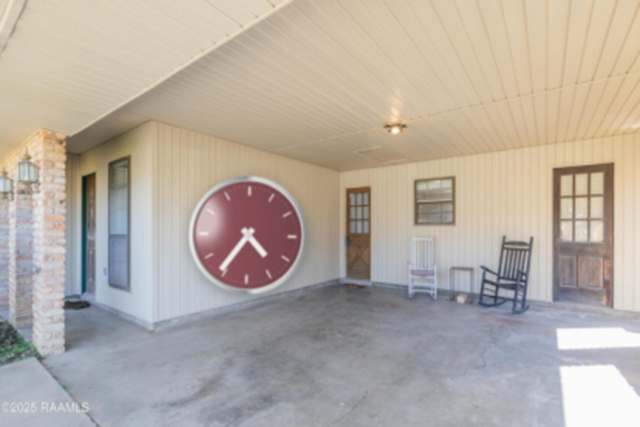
4:36
